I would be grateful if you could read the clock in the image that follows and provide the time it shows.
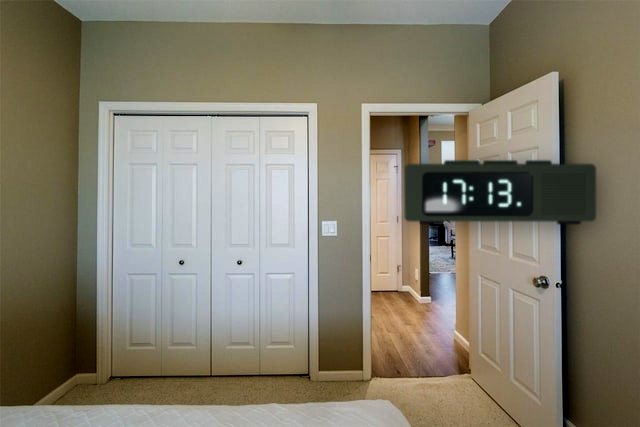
17:13
